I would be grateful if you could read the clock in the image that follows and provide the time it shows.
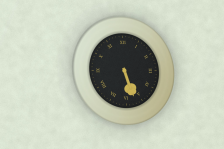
5:27
